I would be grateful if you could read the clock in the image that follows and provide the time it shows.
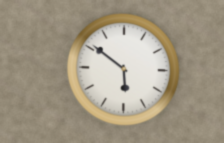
5:51
